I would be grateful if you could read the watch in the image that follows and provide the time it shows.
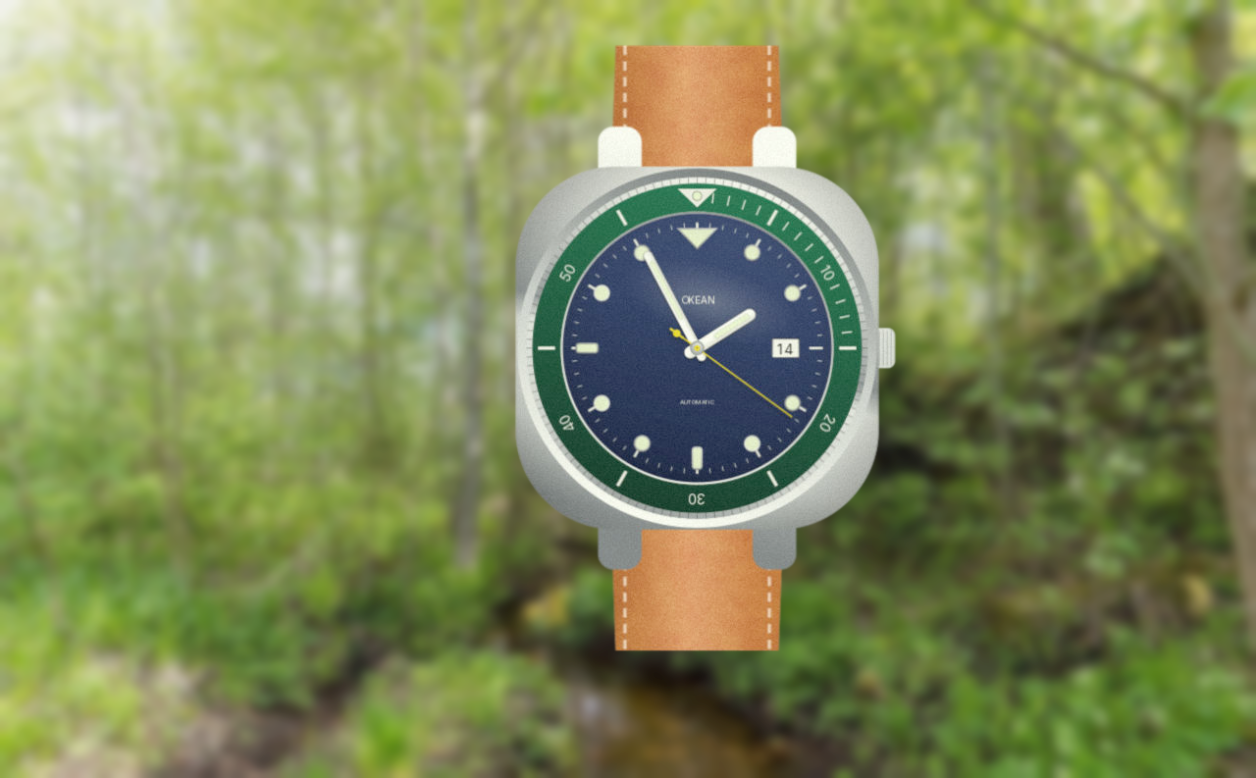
1:55:21
